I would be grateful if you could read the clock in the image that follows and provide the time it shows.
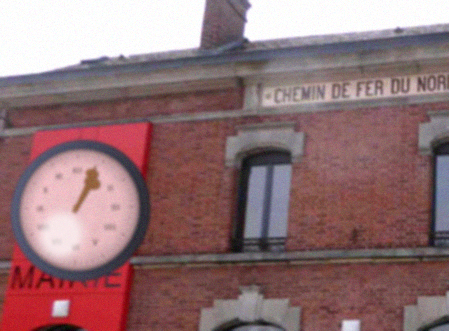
1:04
